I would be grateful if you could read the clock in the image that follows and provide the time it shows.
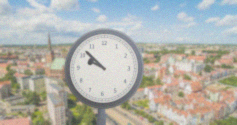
9:52
